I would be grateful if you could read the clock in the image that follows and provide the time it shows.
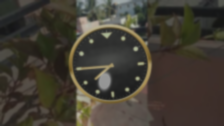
7:45
